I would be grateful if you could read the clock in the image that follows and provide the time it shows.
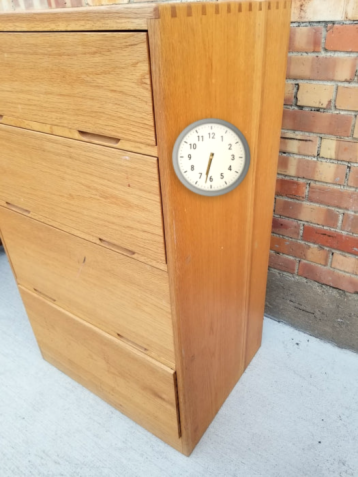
6:32
